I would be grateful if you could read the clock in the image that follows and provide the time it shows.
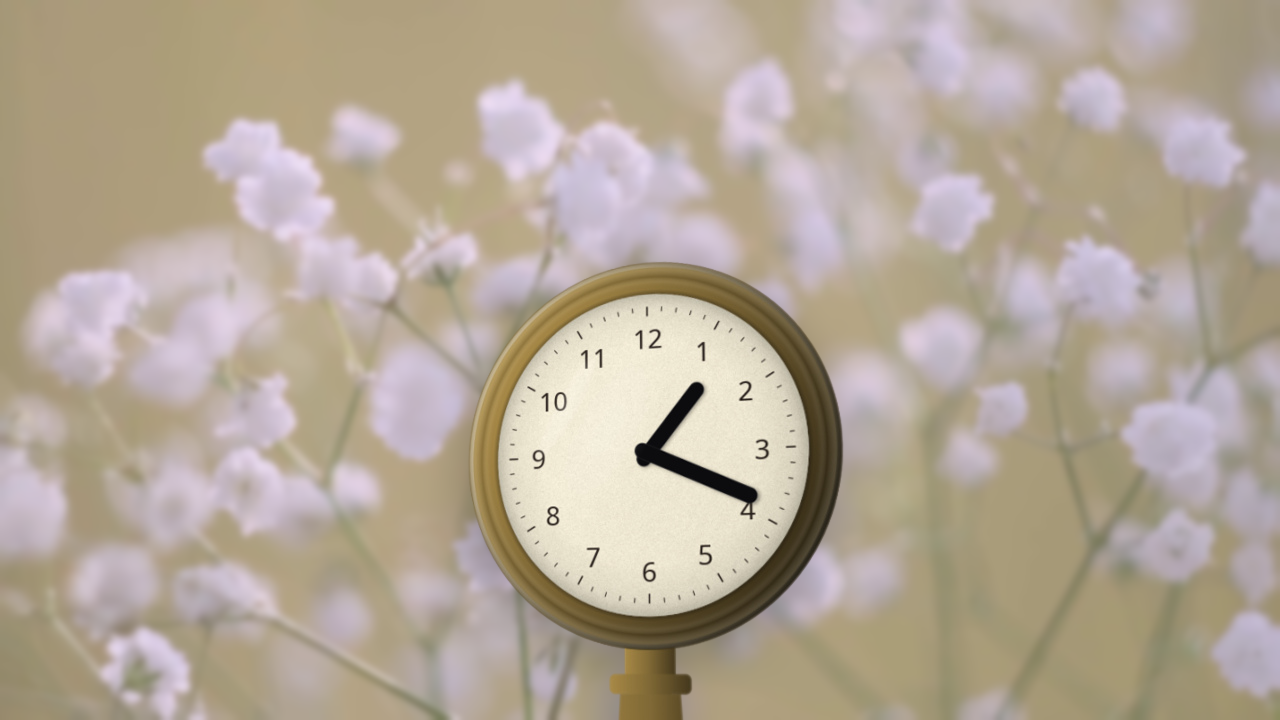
1:19
